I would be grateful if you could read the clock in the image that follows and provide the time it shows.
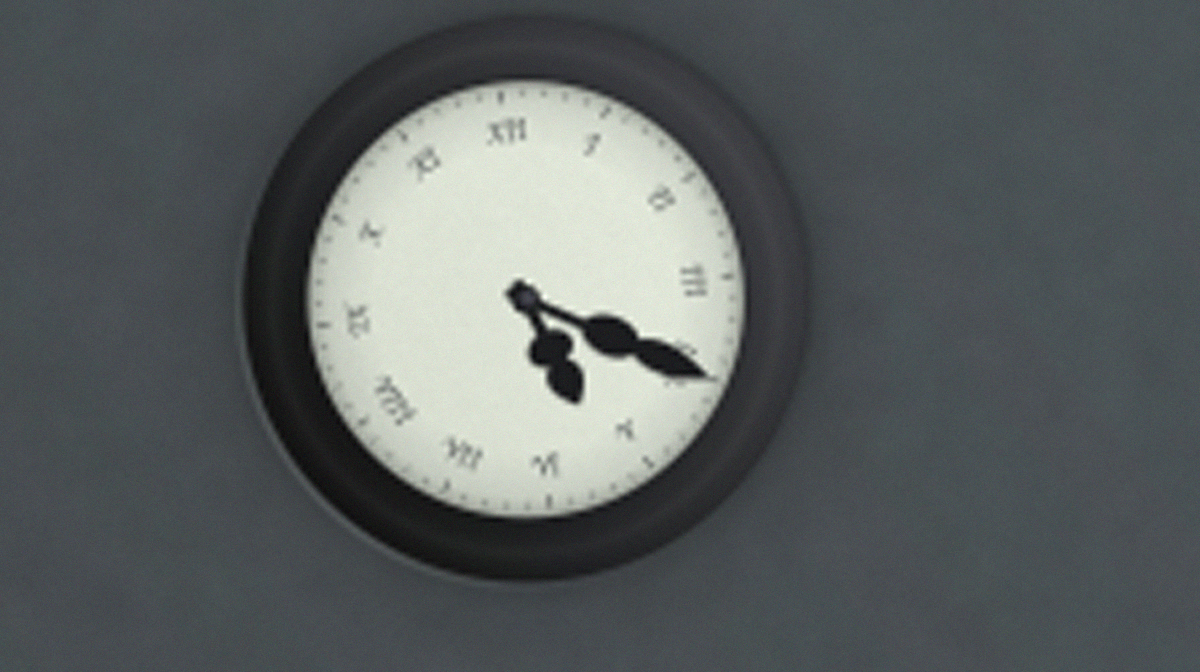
5:20
